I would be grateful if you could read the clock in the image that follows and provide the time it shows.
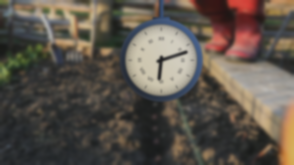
6:12
